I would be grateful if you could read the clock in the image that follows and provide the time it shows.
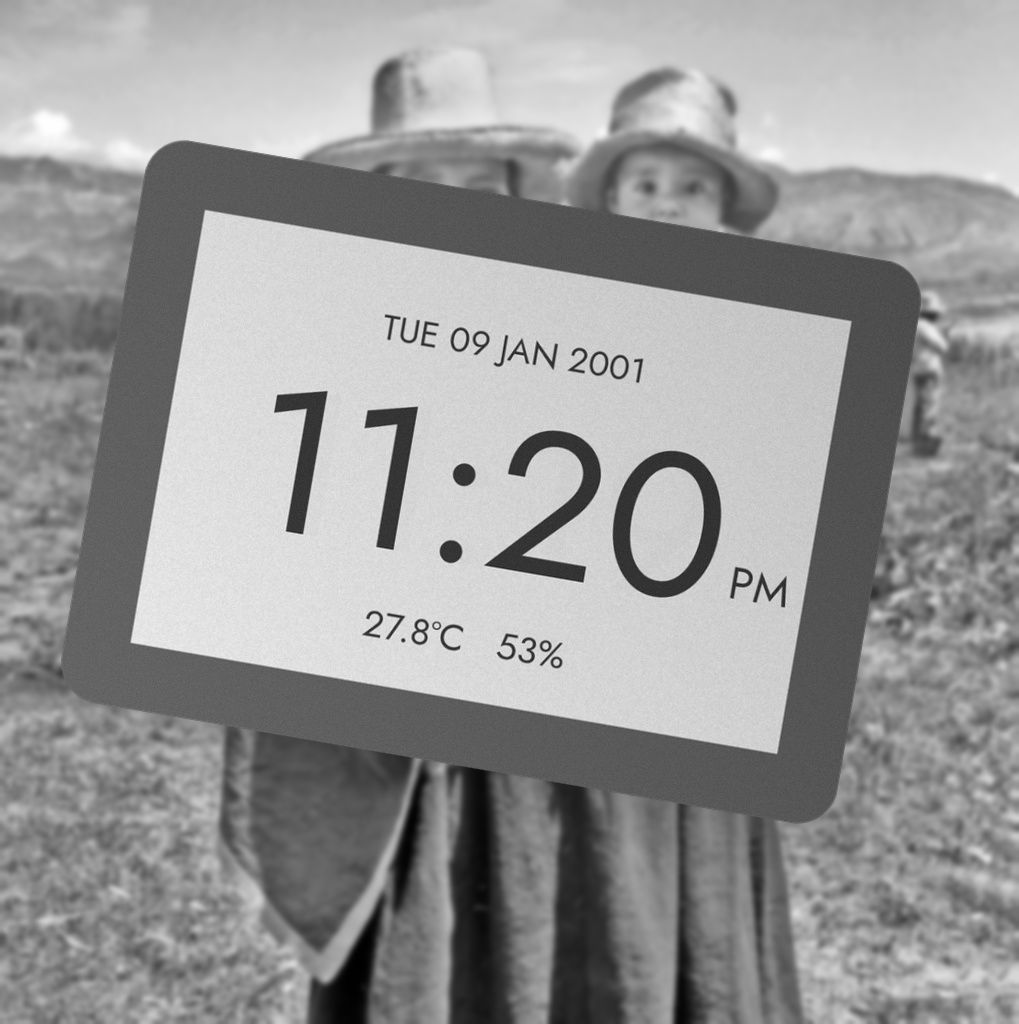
11:20
